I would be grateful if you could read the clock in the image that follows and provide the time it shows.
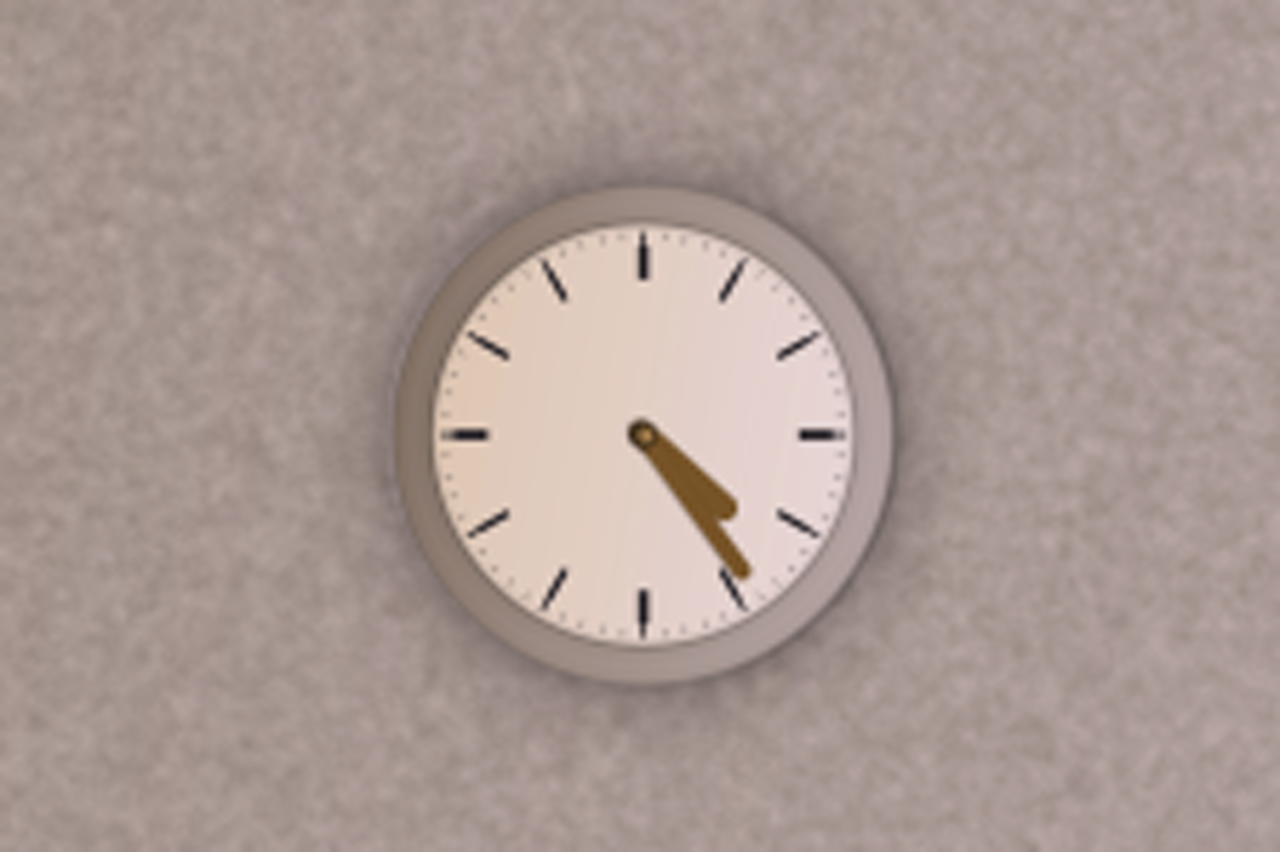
4:24
